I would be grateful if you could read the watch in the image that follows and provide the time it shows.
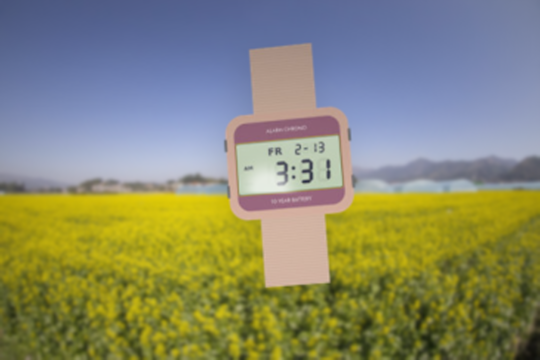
3:31
